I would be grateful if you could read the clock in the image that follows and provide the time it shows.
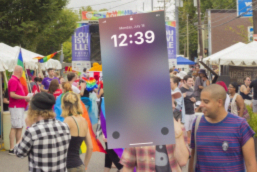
12:39
